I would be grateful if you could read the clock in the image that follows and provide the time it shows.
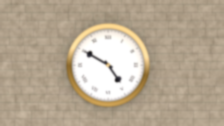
4:50
